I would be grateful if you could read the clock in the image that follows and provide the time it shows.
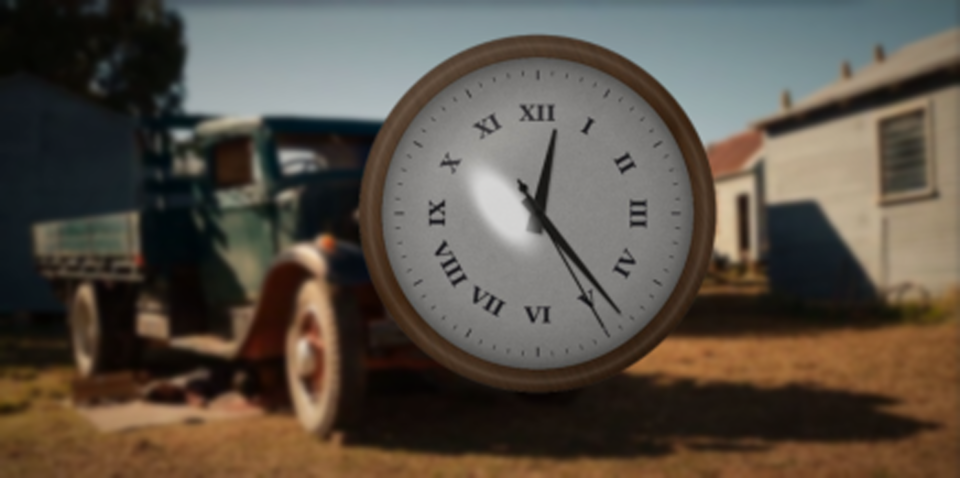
12:23:25
